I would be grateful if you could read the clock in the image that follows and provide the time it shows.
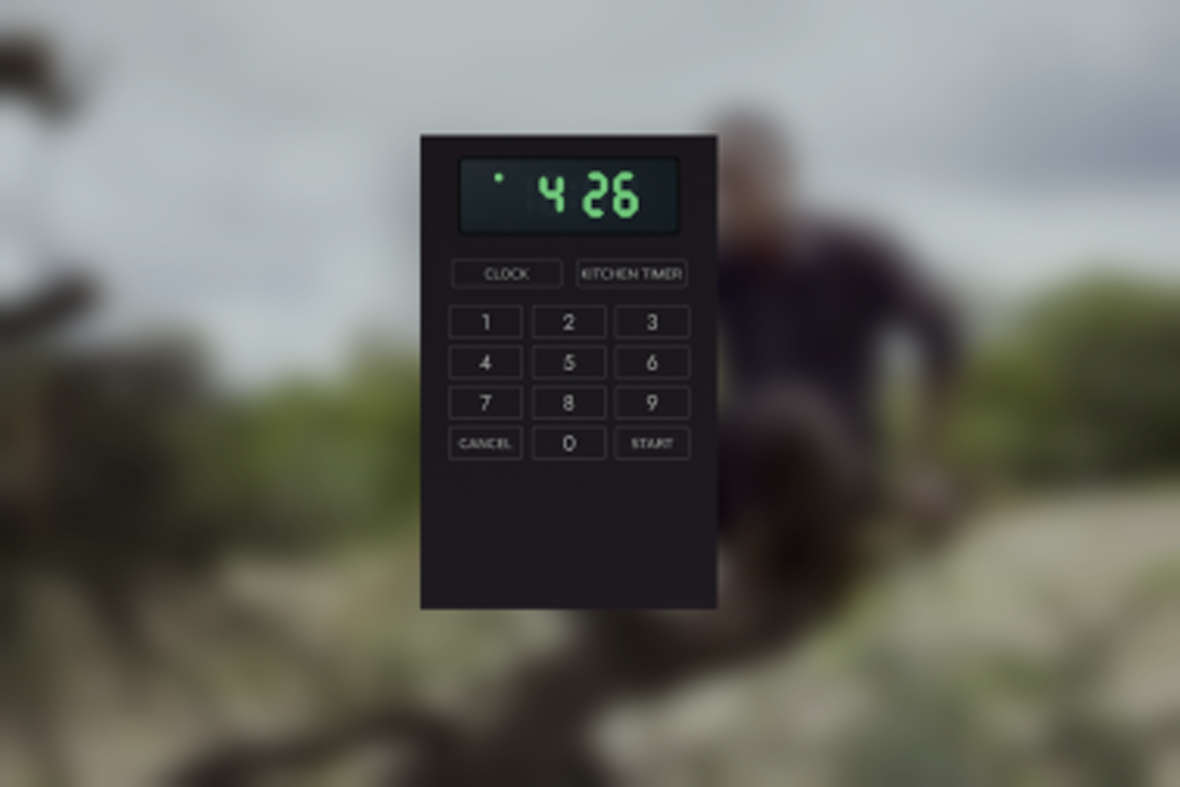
4:26
